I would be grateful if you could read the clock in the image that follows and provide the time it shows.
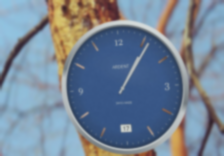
1:06
